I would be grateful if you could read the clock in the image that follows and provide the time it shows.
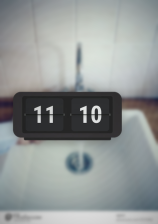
11:10
